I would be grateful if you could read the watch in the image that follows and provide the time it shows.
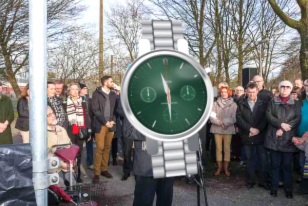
11:30
